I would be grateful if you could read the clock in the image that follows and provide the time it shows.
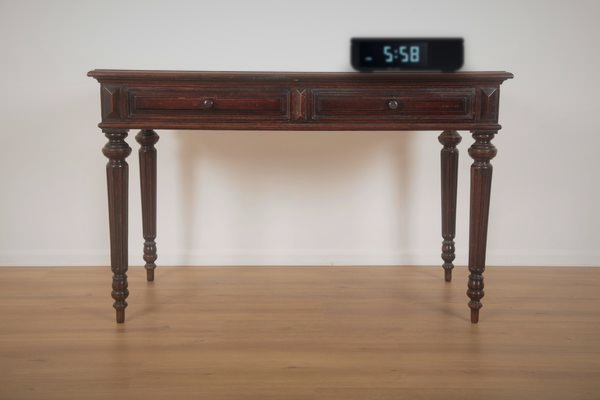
5:58
